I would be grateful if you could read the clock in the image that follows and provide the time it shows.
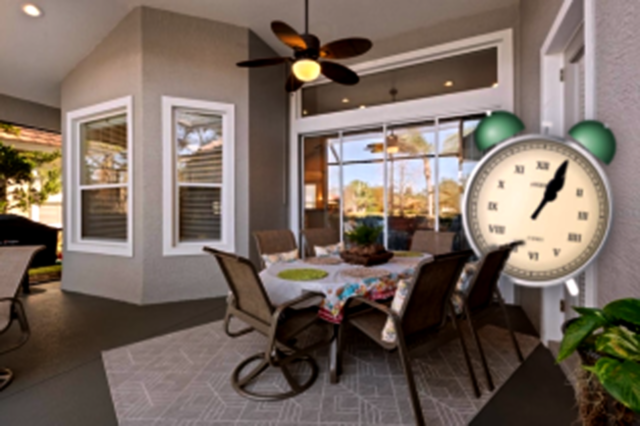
1:04
